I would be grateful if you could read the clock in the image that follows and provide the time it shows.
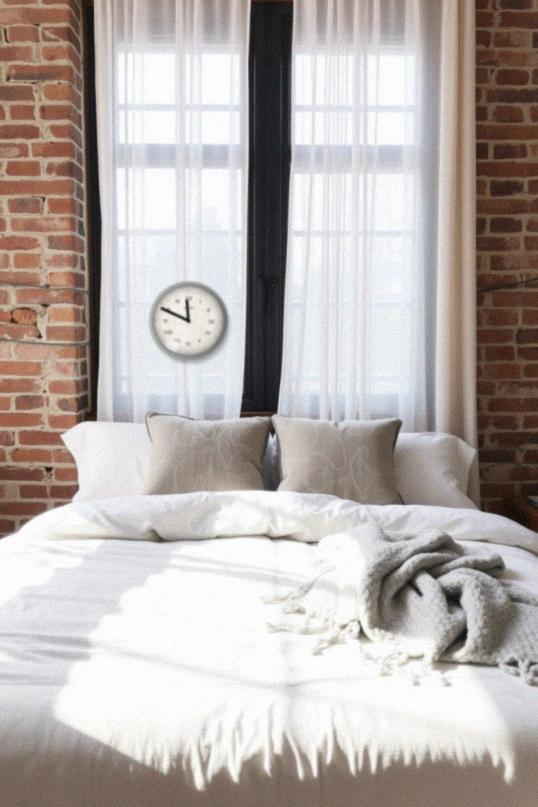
11:49
